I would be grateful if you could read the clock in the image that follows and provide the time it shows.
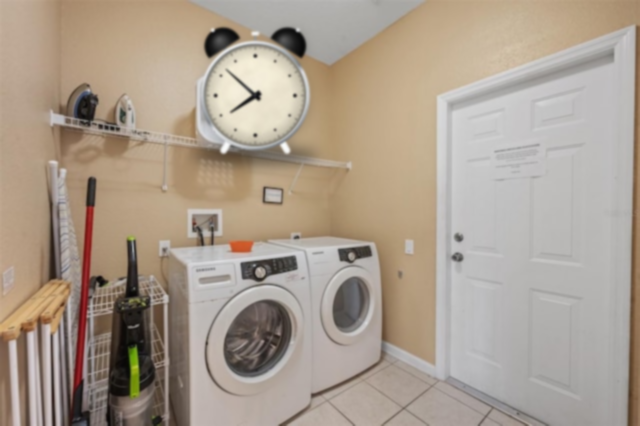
7:52
